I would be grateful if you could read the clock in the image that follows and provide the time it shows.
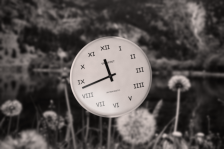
11:43
